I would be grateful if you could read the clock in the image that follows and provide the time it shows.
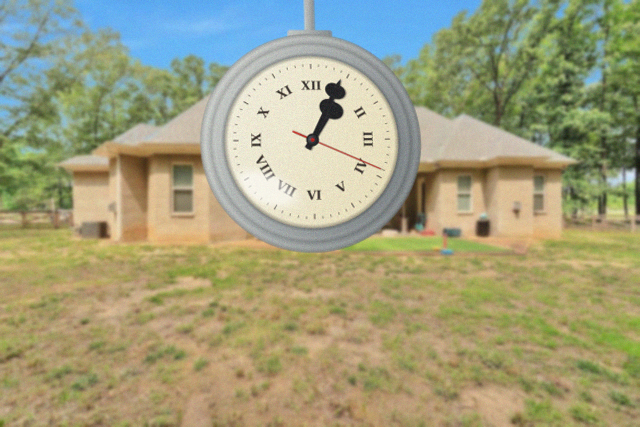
1:04:19
